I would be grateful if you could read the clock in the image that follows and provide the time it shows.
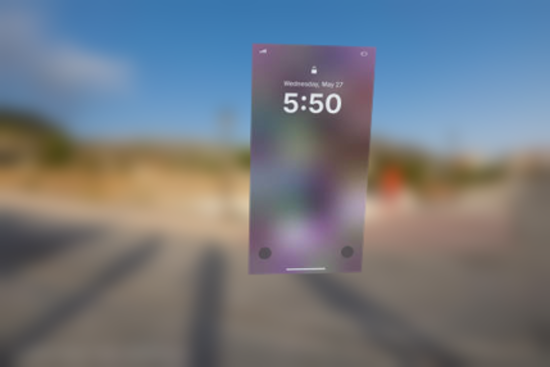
5:50
